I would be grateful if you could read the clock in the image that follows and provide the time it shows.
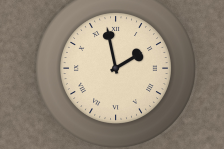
1:58
